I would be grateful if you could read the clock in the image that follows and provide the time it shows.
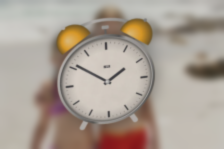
1:51
